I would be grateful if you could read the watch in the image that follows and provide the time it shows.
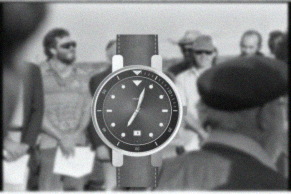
7:03
